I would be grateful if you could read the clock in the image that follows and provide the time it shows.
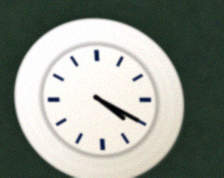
4:20
